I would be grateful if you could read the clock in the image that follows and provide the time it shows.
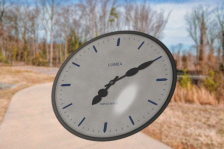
7:10
